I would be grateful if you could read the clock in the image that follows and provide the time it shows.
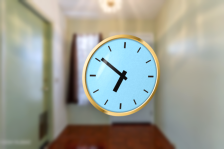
6:51
